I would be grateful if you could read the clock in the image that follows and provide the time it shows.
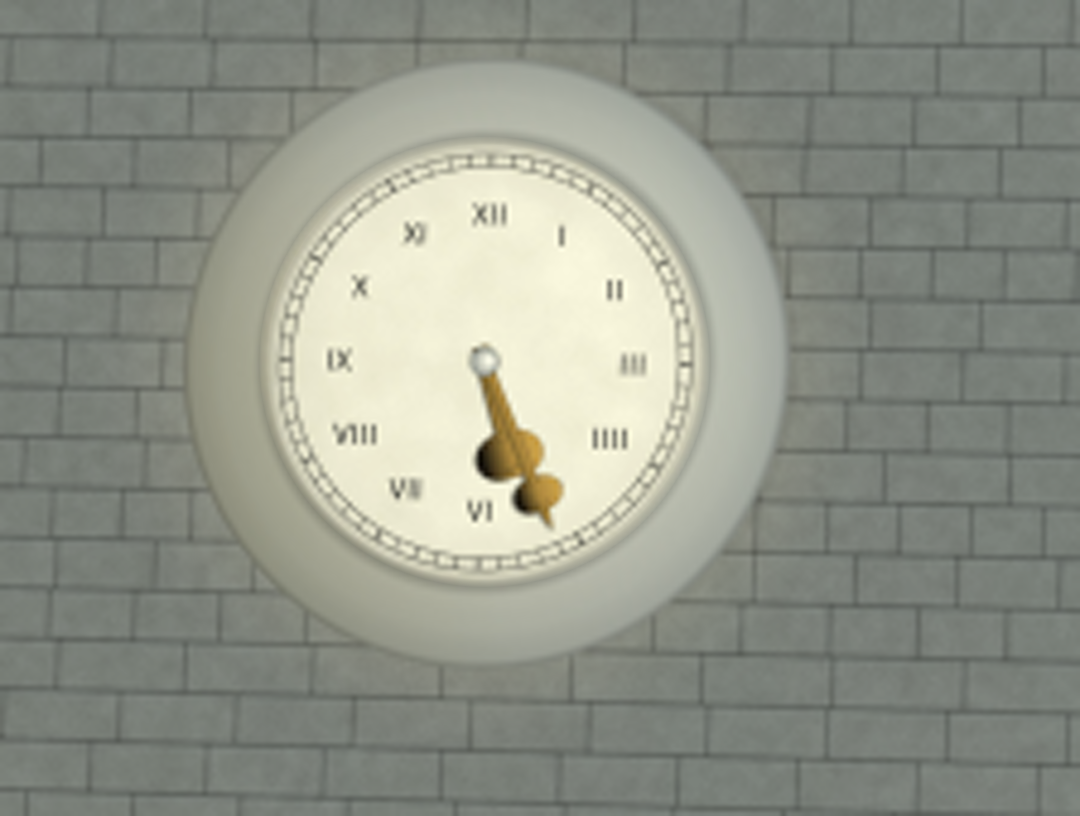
5:26
